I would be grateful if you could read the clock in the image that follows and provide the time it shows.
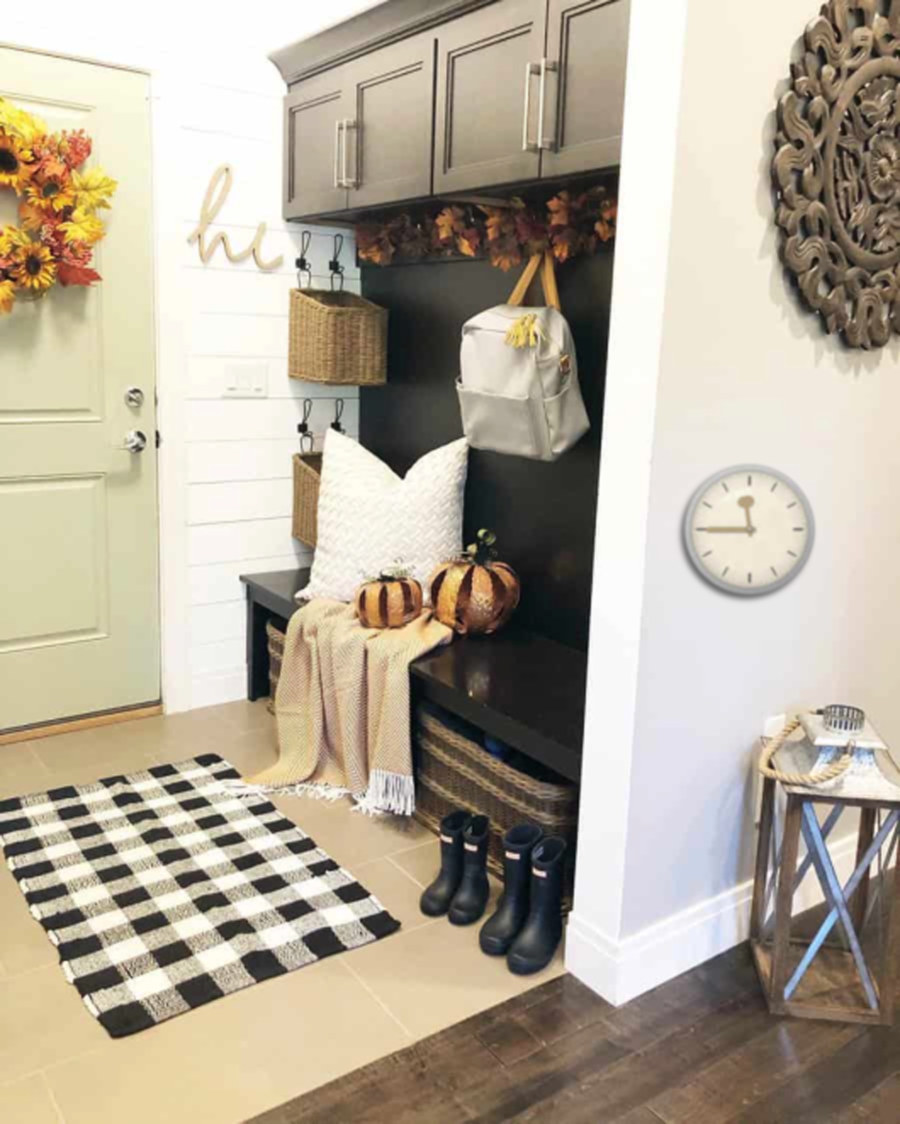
11:45
